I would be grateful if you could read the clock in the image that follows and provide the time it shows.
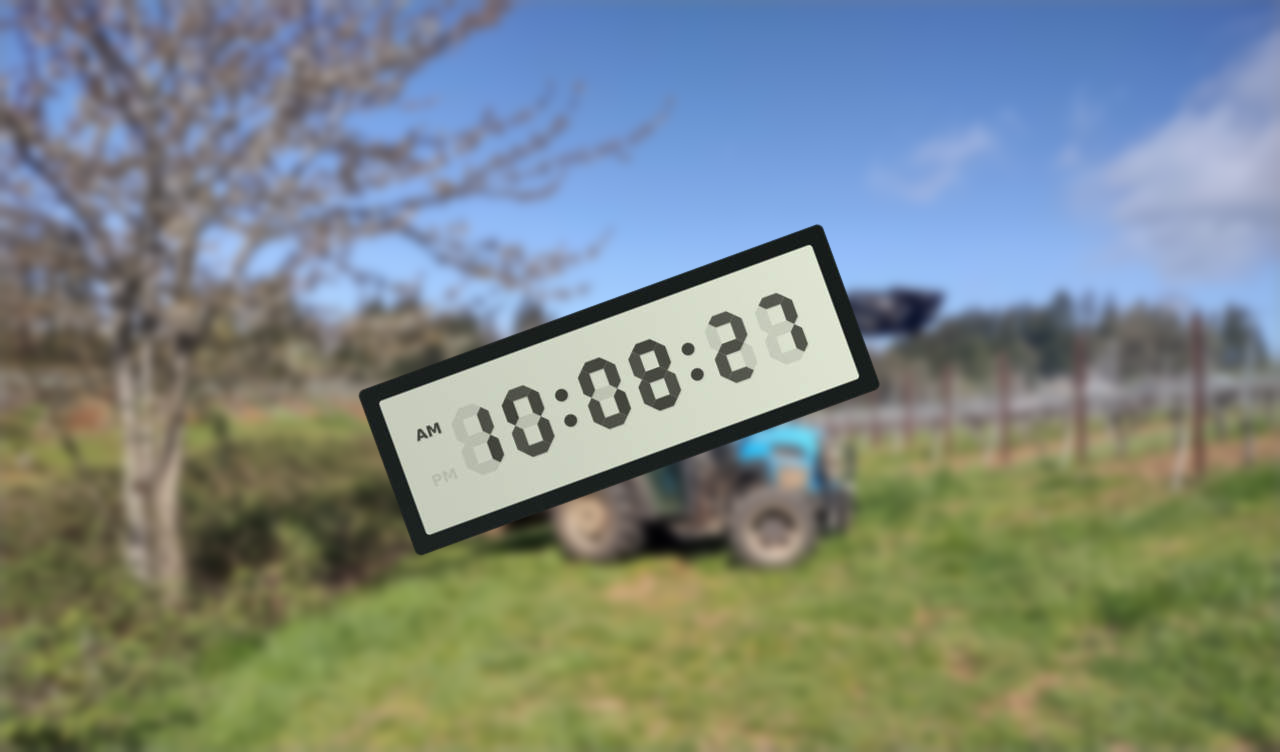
10:08:27
